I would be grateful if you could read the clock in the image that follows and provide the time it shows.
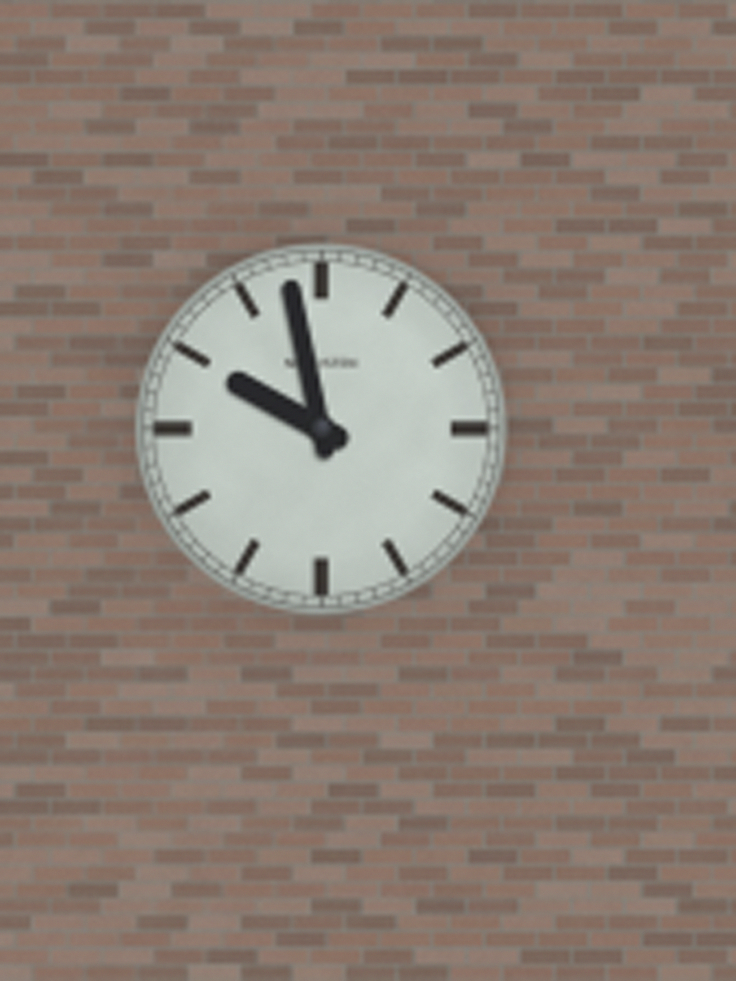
9:58
